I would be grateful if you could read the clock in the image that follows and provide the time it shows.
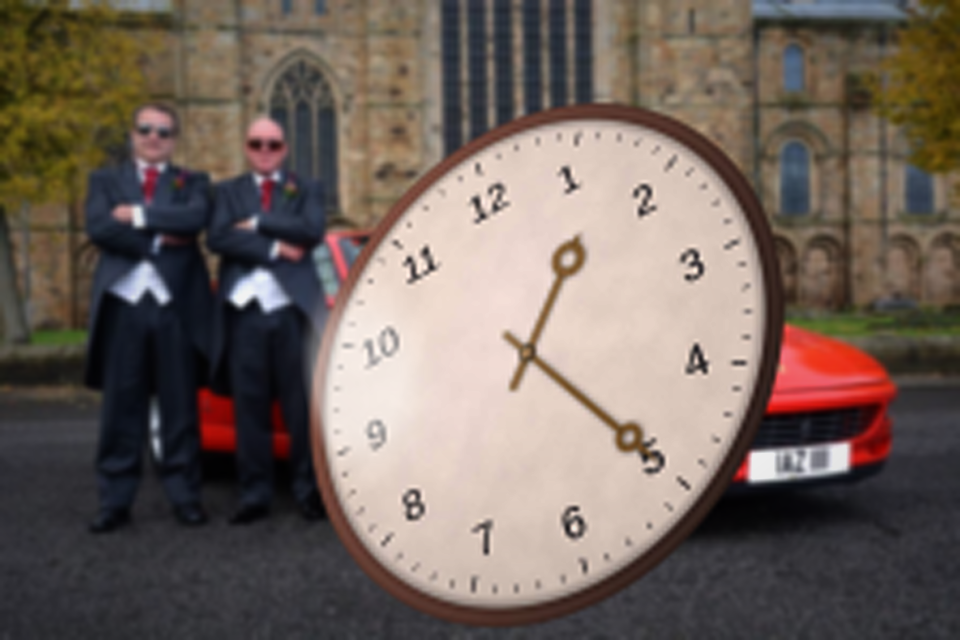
1:25
